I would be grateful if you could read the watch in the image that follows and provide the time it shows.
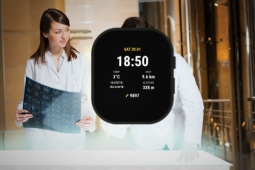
18:50
